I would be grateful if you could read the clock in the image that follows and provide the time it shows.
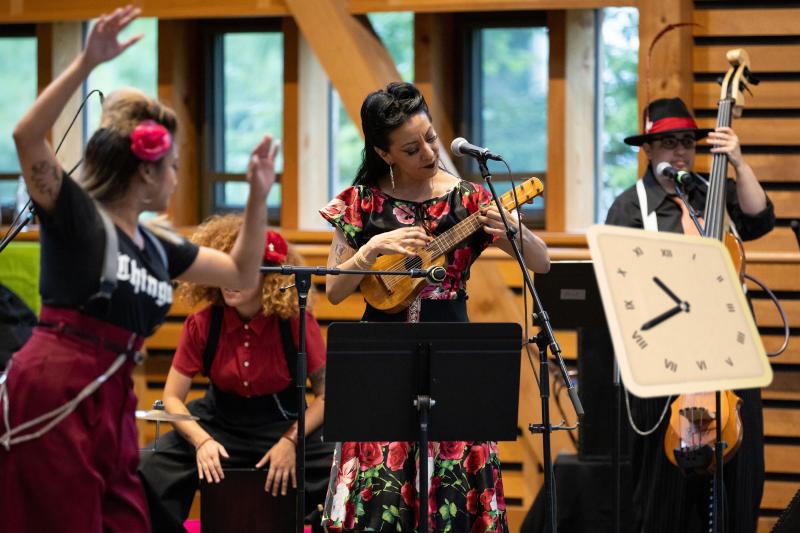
10:41
